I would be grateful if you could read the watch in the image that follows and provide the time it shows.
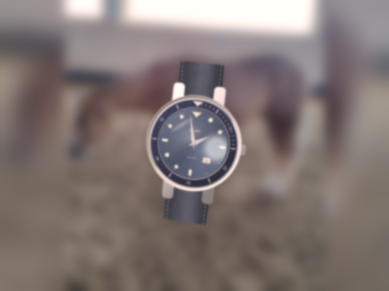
1:58
